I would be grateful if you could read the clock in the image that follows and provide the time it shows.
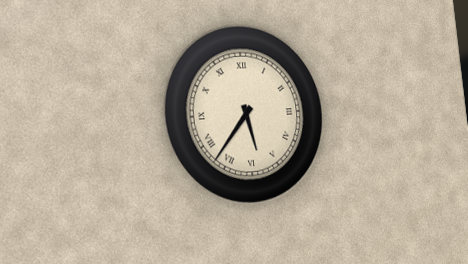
5:37
